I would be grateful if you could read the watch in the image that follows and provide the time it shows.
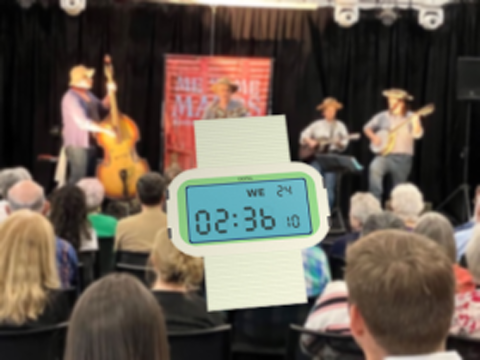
2:36:10
